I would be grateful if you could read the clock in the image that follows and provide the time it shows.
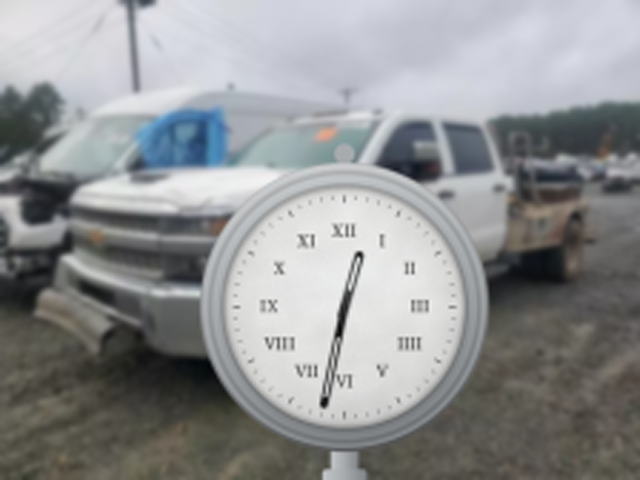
12:32
